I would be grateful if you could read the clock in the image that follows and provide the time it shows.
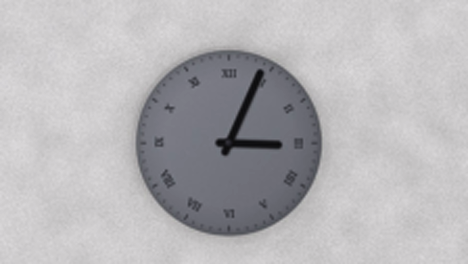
3:04
